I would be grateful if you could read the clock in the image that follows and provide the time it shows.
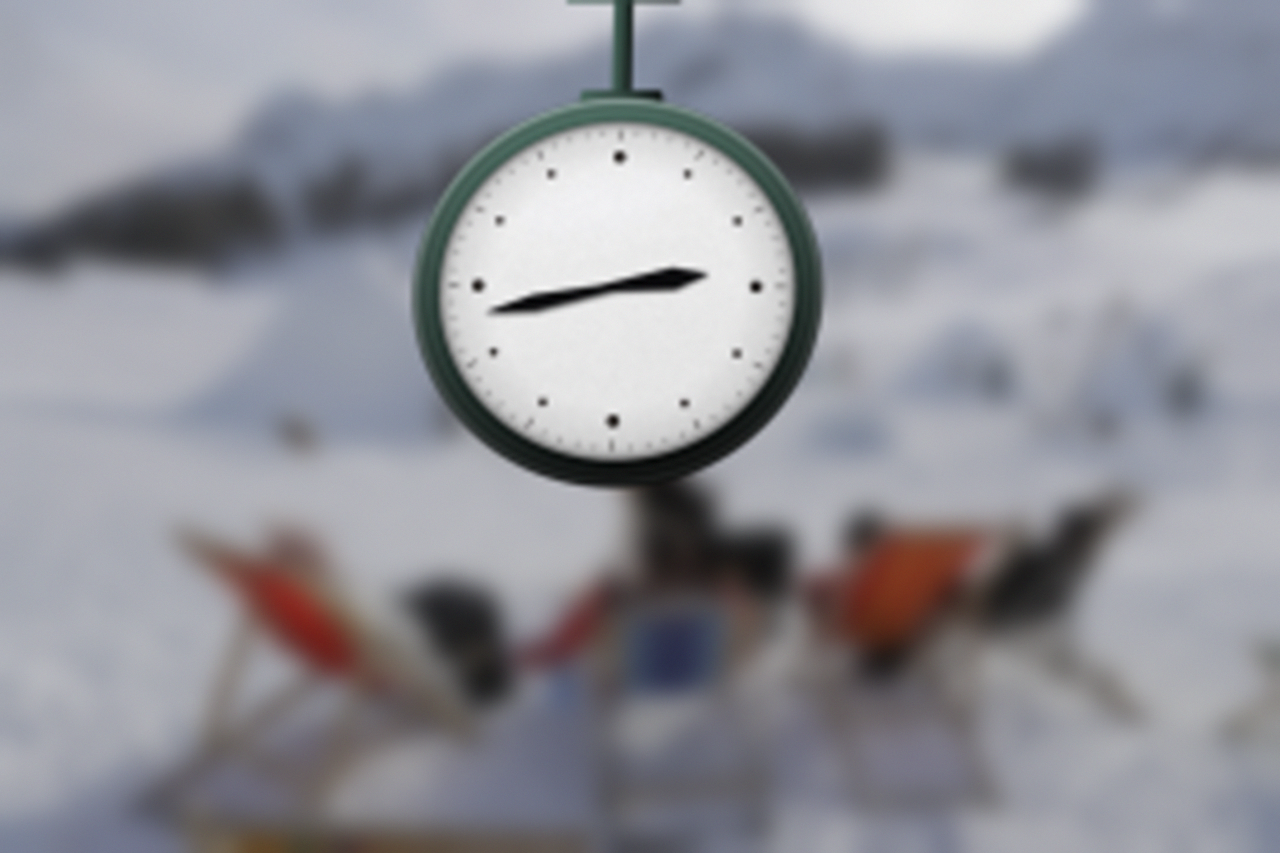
2:43
